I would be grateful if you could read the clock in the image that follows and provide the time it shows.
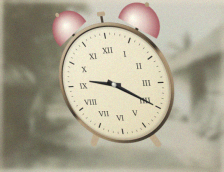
9:20
